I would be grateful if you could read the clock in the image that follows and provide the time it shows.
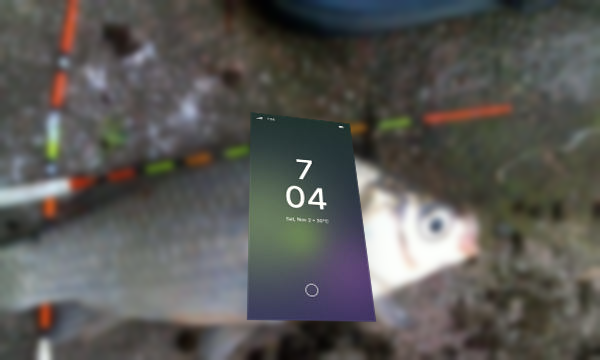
7:04
